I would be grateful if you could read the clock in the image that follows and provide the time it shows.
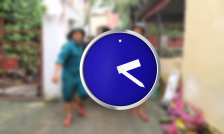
2:21
